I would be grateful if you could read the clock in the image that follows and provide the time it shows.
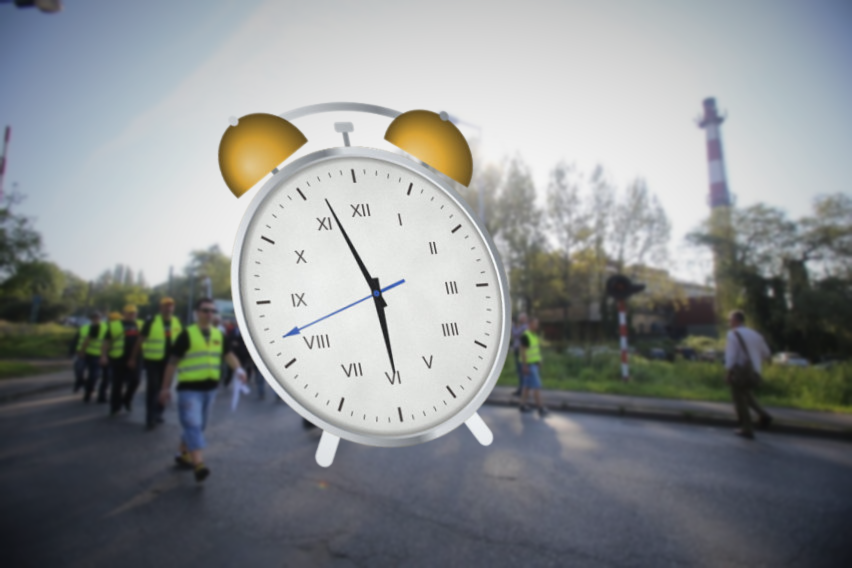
5:56:42
